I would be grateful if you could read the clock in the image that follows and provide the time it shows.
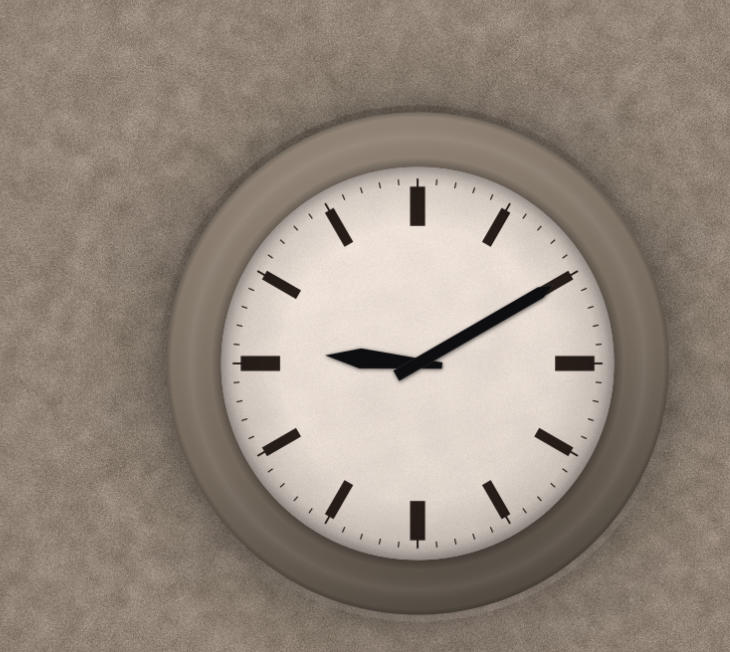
9:10
